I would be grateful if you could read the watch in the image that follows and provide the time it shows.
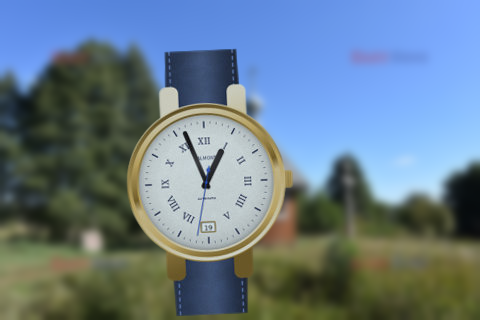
12:56:32
